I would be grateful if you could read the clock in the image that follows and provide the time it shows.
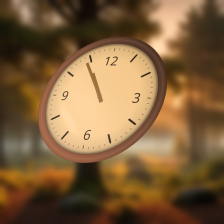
10:54
